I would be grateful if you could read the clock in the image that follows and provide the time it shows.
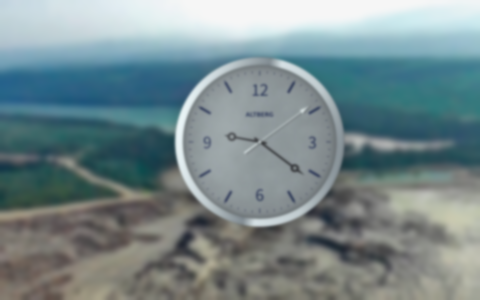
9:21:09
